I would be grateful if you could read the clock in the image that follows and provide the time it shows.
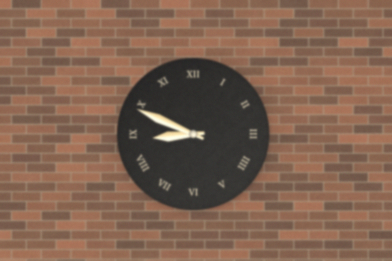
8:49
